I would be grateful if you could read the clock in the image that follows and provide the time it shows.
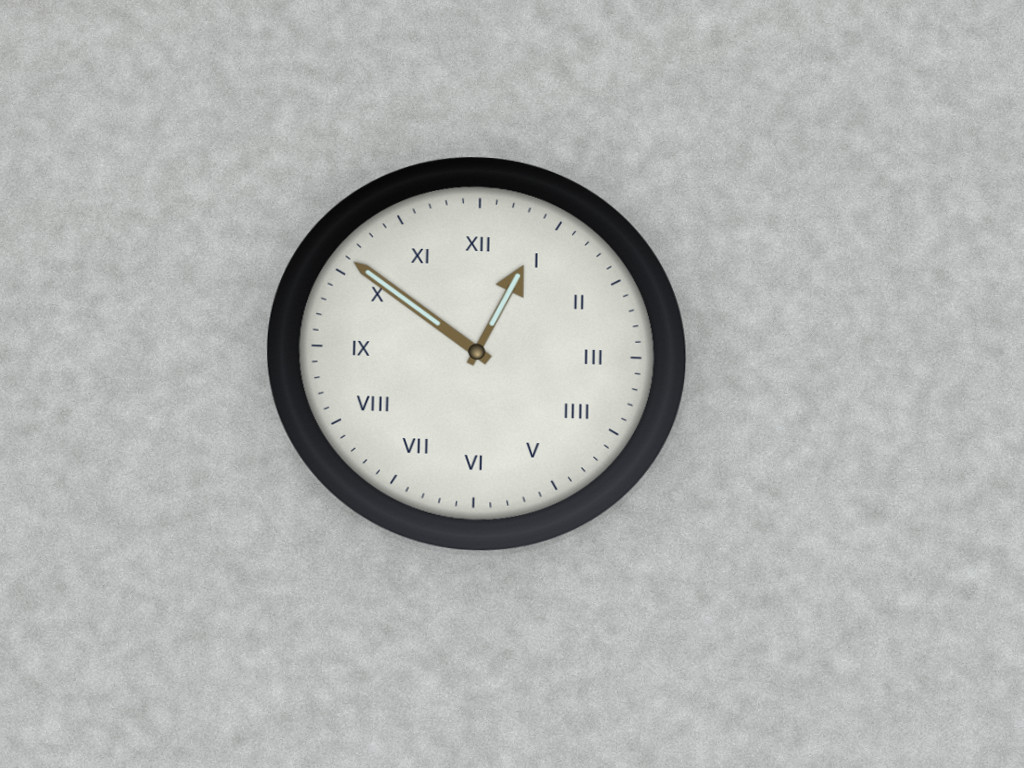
12:51
